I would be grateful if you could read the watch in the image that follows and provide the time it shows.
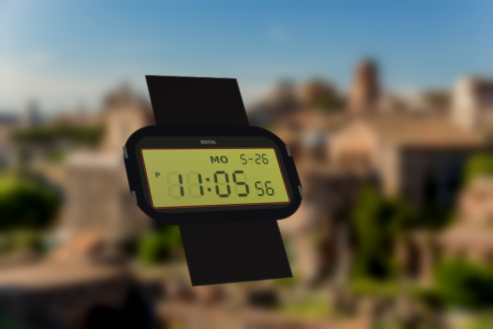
11:05:56
